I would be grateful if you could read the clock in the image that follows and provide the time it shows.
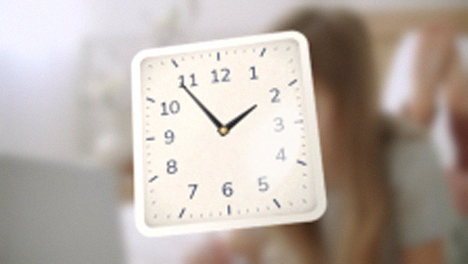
1:54
